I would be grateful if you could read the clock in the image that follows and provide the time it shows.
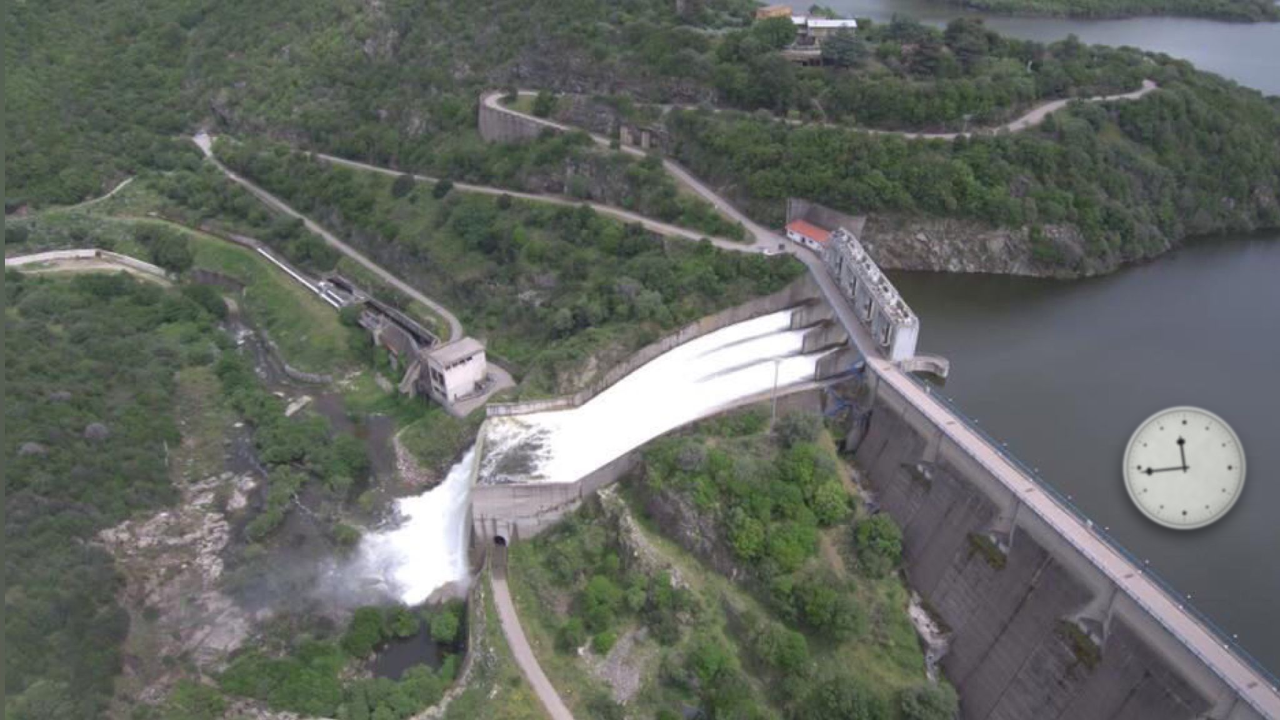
11:44
